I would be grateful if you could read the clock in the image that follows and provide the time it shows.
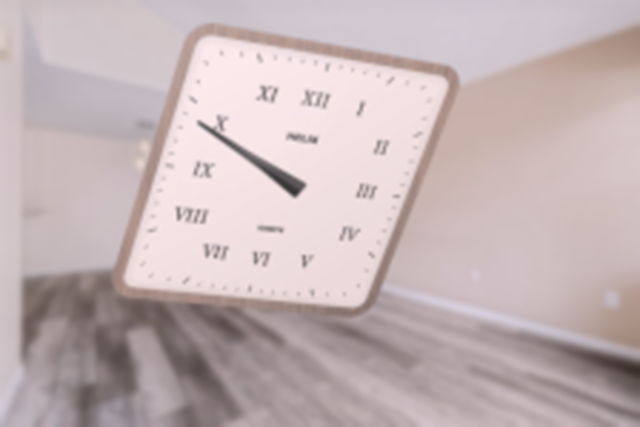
9:49
